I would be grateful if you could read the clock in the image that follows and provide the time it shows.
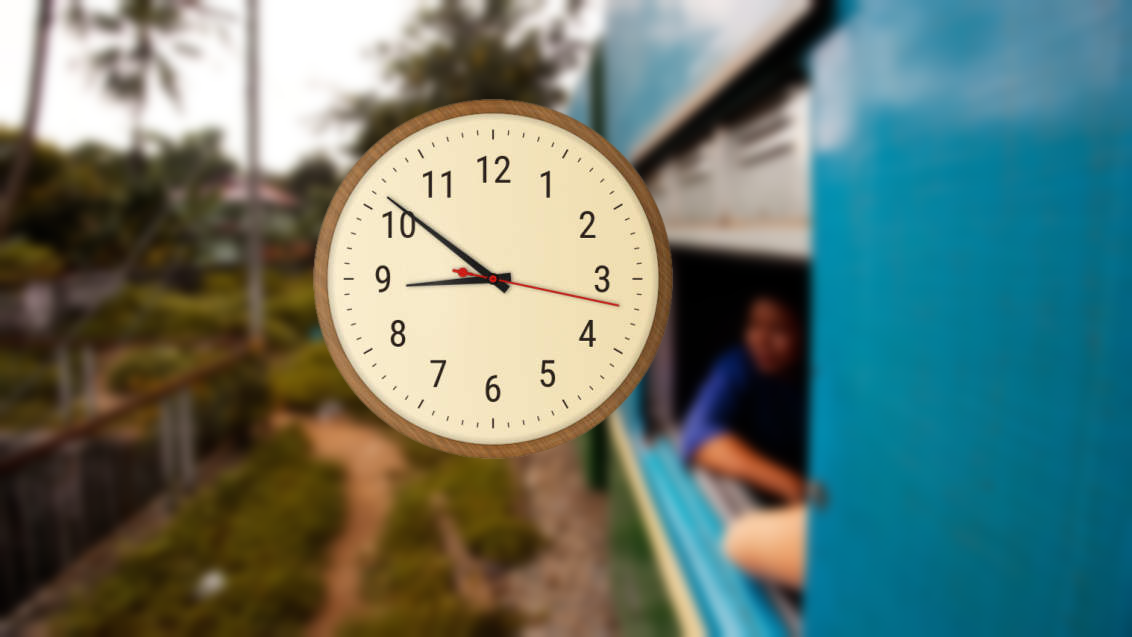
8:51:17
